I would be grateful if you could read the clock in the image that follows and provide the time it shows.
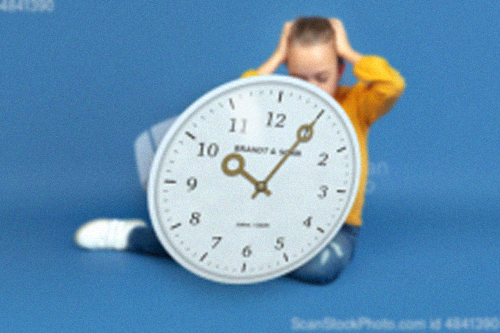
10:05
